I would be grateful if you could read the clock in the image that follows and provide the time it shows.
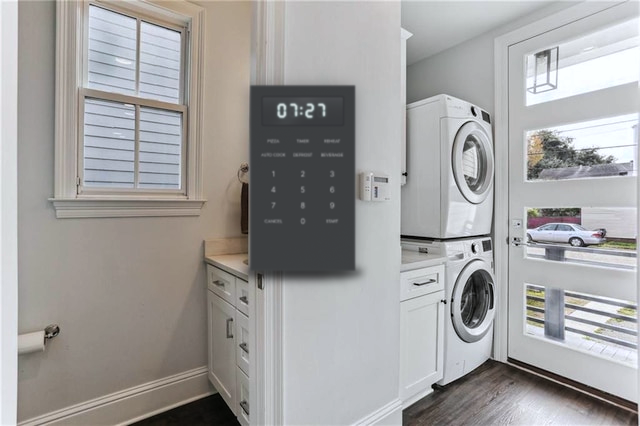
7:27
